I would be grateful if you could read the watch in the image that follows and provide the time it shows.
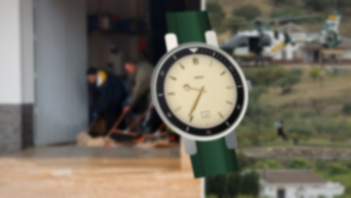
9:36
